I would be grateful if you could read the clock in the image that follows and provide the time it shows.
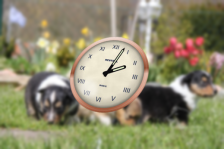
2:03
